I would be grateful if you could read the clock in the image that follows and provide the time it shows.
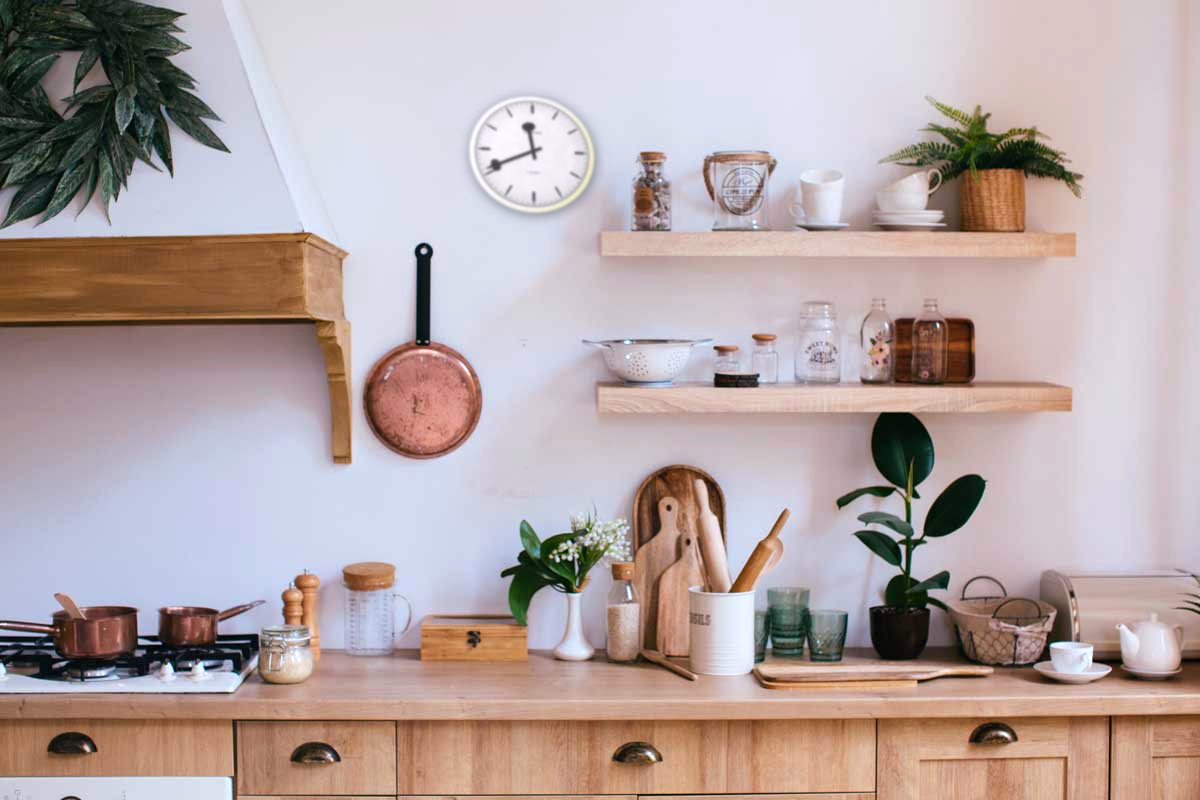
11:41
